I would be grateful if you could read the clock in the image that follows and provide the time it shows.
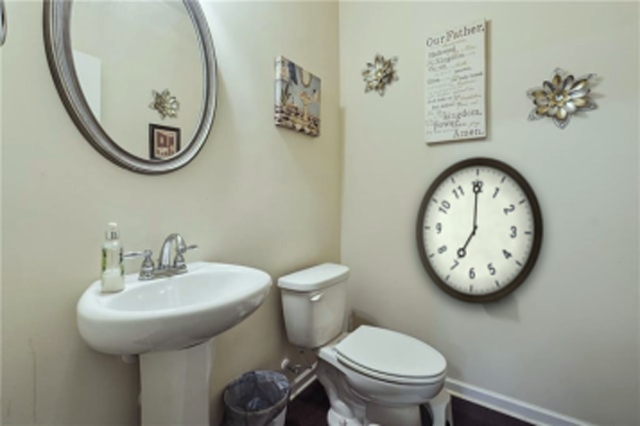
7:00
